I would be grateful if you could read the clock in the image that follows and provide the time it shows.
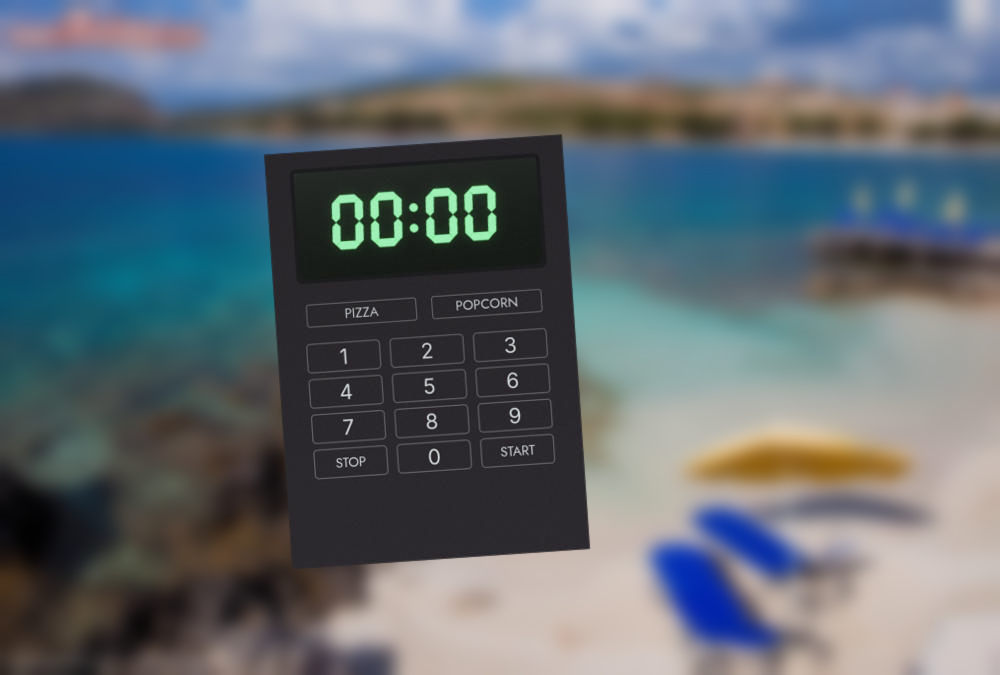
0:00
